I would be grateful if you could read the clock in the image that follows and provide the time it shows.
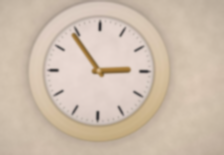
2:54
